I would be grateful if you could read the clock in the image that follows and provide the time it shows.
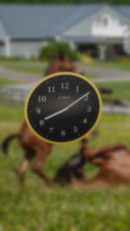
8:09
